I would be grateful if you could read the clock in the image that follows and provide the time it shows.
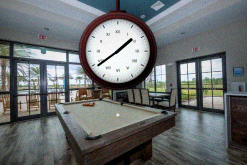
1:39
